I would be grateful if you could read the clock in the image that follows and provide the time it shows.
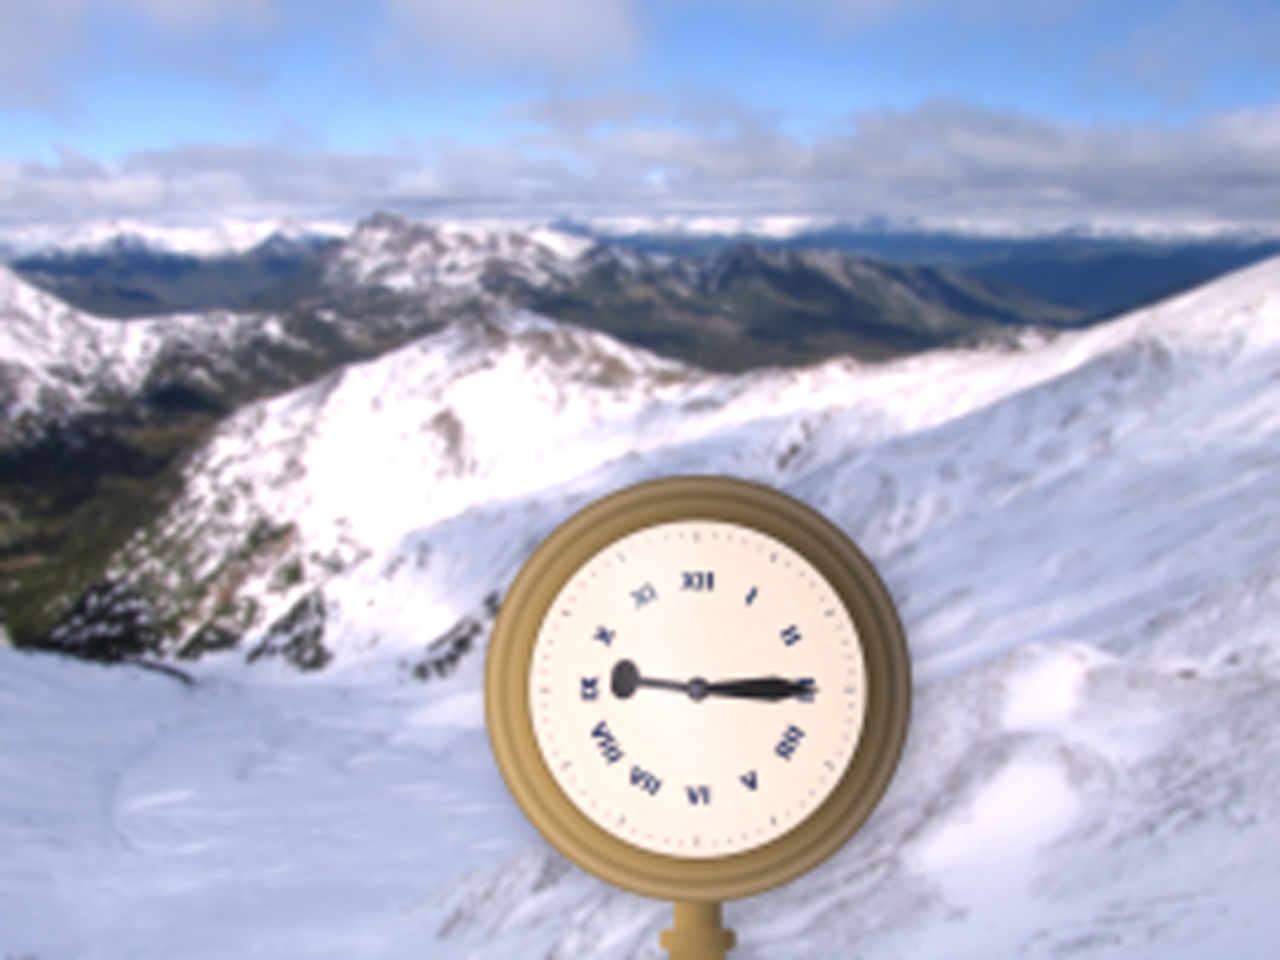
9:15
